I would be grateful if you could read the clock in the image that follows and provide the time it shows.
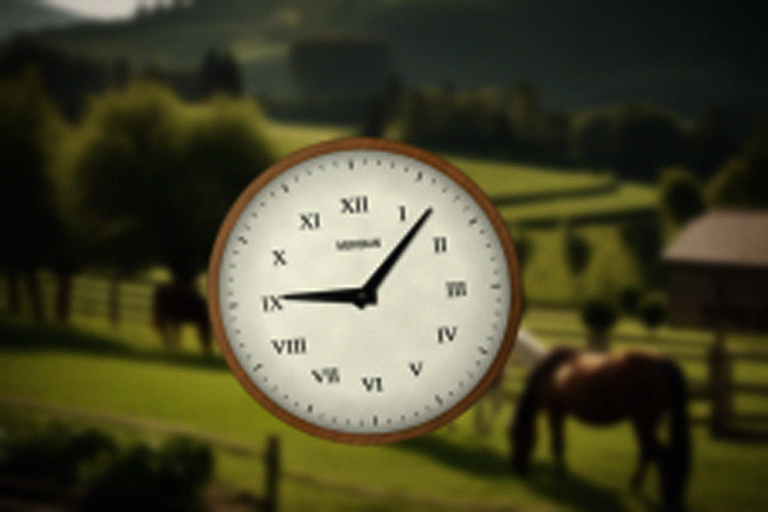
9:07
